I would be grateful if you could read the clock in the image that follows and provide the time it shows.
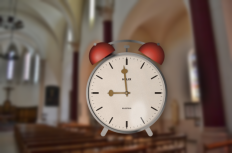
8:59
